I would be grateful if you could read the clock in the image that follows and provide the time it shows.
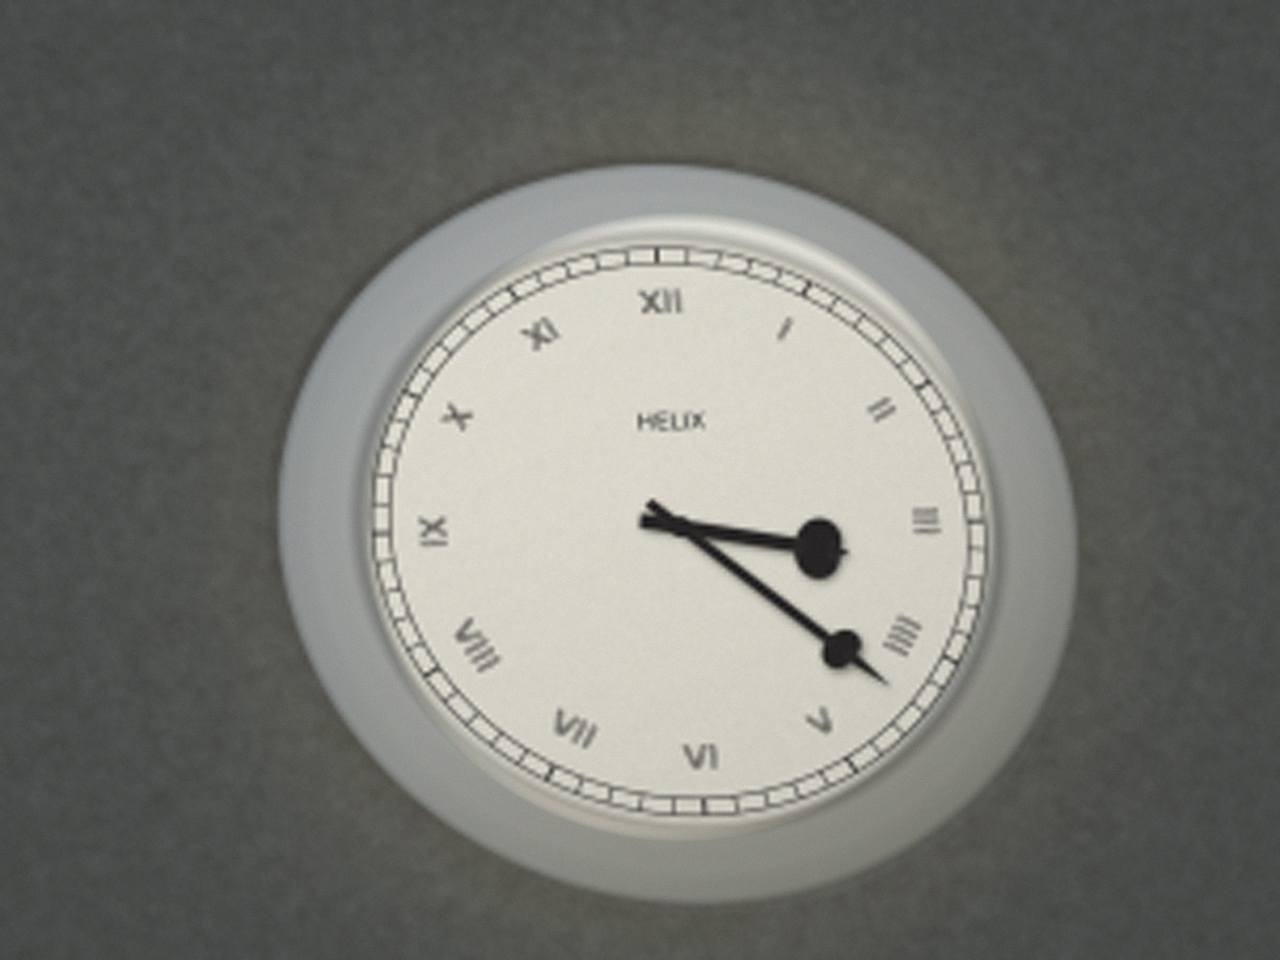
3:22
